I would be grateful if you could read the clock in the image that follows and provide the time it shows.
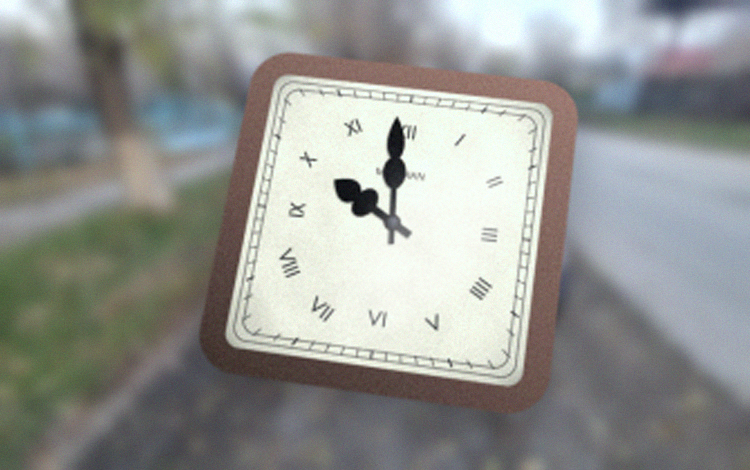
9:59
